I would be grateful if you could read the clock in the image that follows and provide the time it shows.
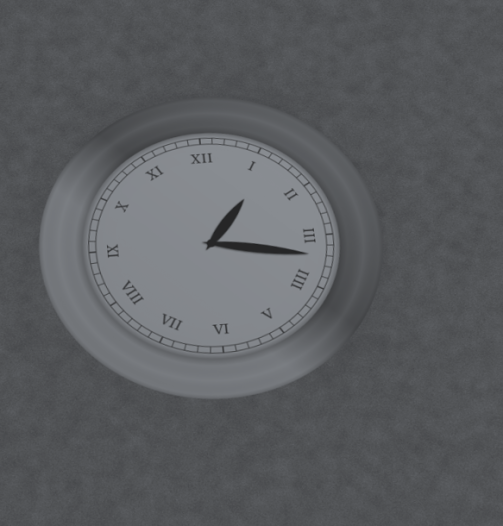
1:17
